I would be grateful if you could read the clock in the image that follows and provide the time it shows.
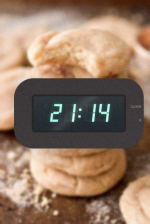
21:14
